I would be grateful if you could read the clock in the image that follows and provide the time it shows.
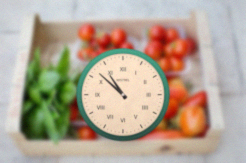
10:52
